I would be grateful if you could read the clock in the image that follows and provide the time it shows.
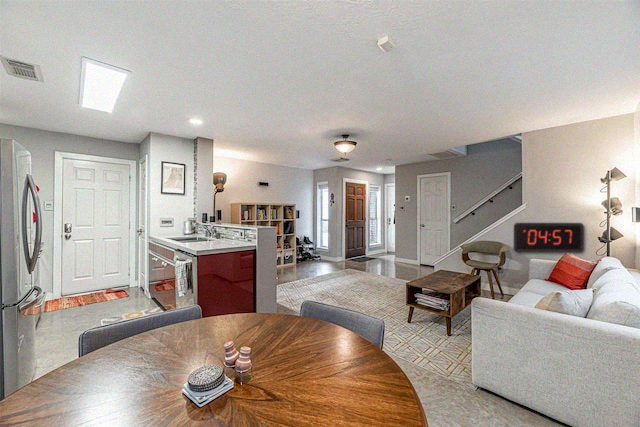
4:57
